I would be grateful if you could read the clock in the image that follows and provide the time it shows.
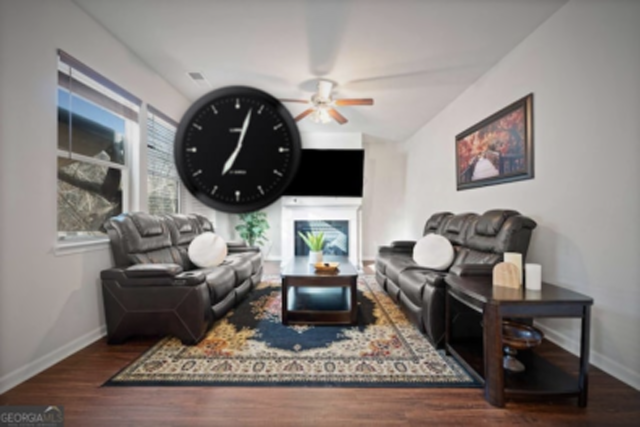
7:03
